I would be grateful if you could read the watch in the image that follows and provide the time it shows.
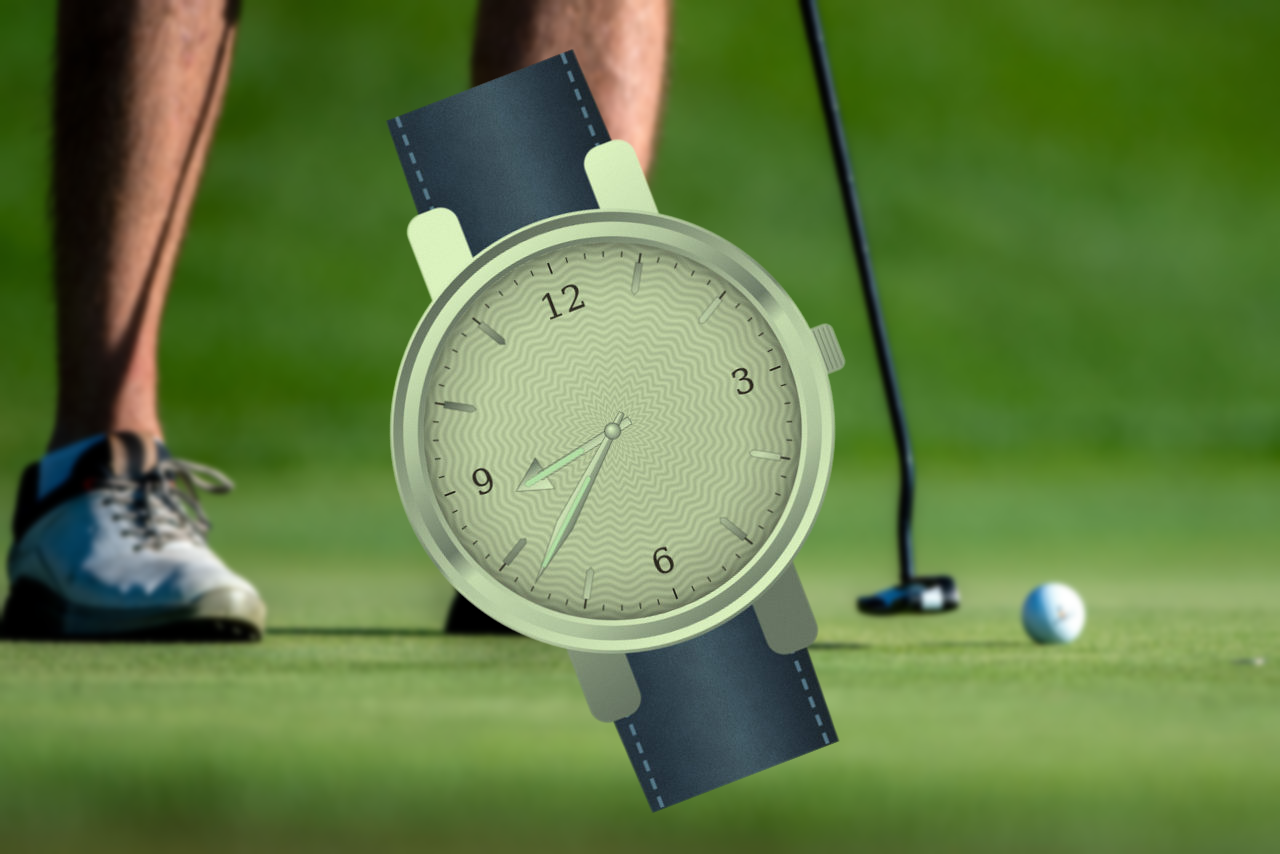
8:38
